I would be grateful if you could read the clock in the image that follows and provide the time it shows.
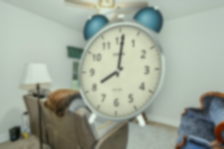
8:01
